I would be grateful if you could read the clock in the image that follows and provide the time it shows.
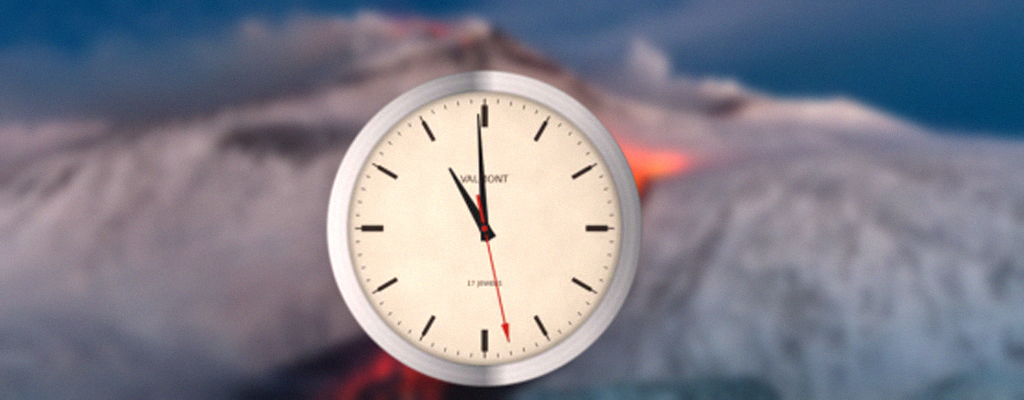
10:59:28
